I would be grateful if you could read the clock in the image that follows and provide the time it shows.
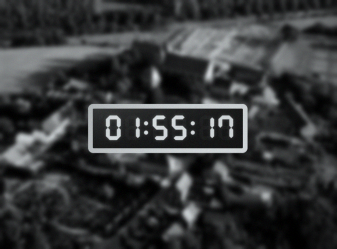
1:55:17
